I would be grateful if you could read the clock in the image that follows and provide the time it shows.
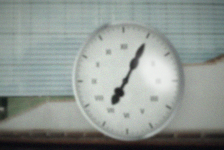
7:05
